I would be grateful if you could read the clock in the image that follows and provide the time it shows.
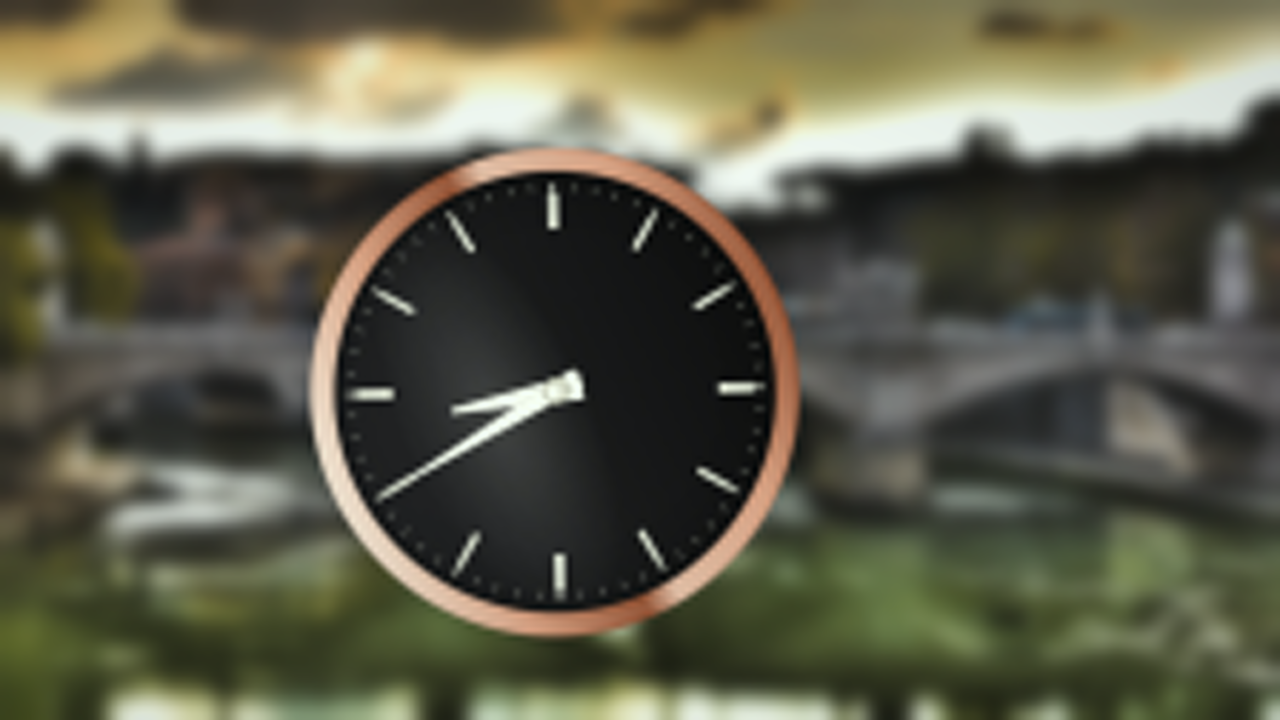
8:40
